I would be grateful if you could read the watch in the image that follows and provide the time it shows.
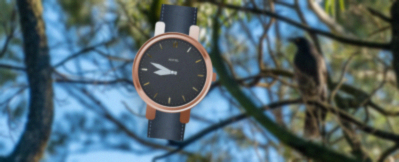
8:48
